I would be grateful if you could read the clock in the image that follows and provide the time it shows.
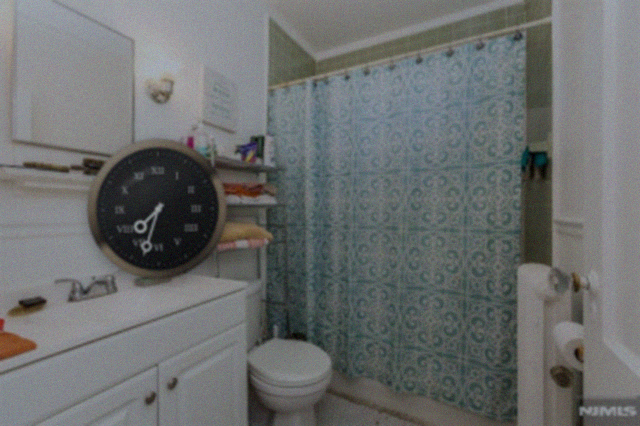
7:33
